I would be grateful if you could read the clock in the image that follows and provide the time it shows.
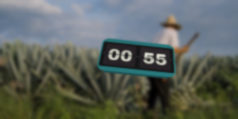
0:55
